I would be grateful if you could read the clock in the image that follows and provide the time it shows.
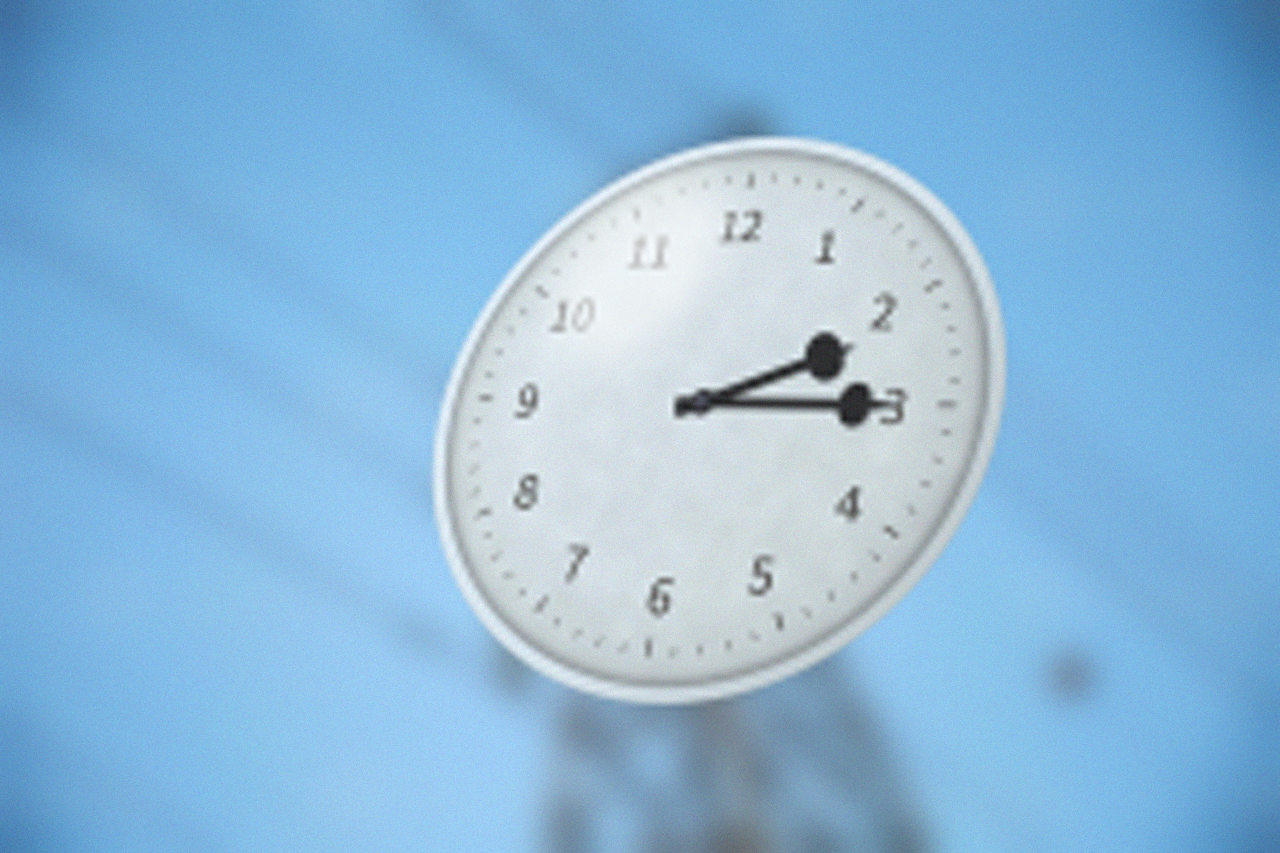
2:15
